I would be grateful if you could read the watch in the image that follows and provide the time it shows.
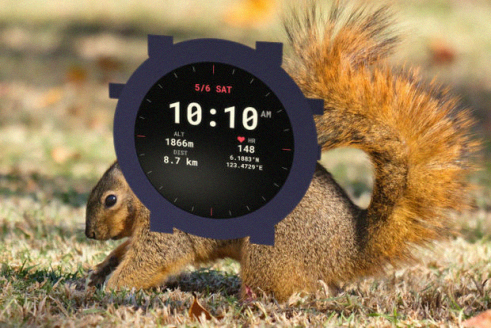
10:10
